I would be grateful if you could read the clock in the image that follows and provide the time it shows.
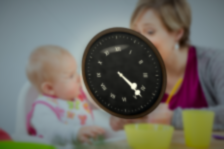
4:23
